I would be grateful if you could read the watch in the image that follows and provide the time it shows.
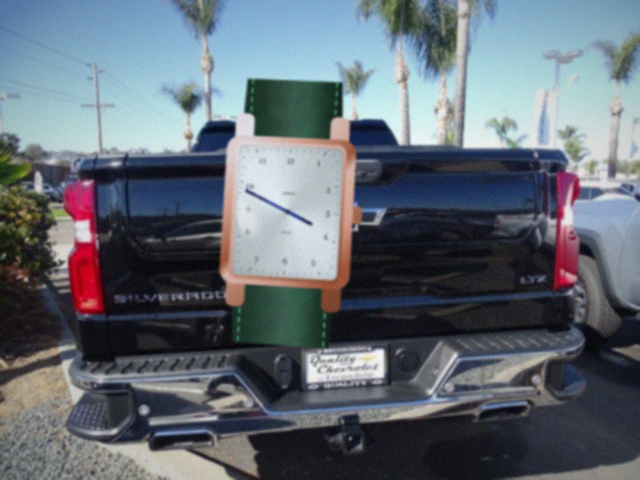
3:49
